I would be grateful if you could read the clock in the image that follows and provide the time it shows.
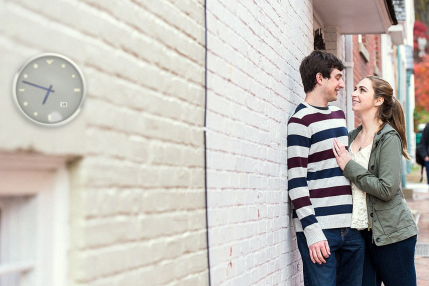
6:48
